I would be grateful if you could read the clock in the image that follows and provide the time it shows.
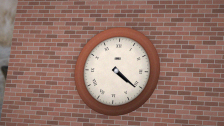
4:21
